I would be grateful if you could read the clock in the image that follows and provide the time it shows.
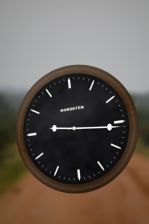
9:16
